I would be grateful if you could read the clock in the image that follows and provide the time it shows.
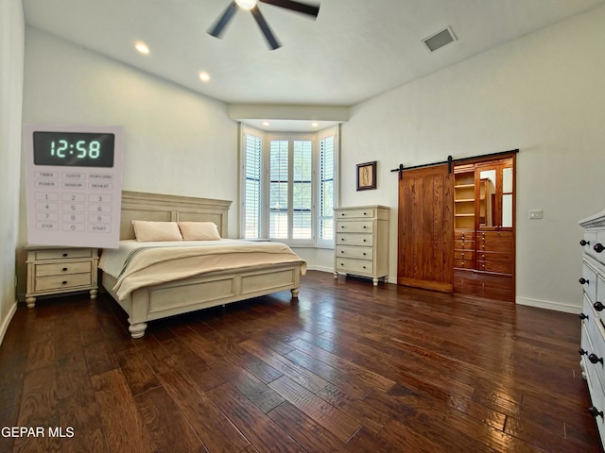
12:58
